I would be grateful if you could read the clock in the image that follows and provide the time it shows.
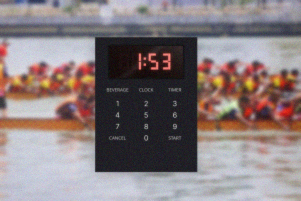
1:53
